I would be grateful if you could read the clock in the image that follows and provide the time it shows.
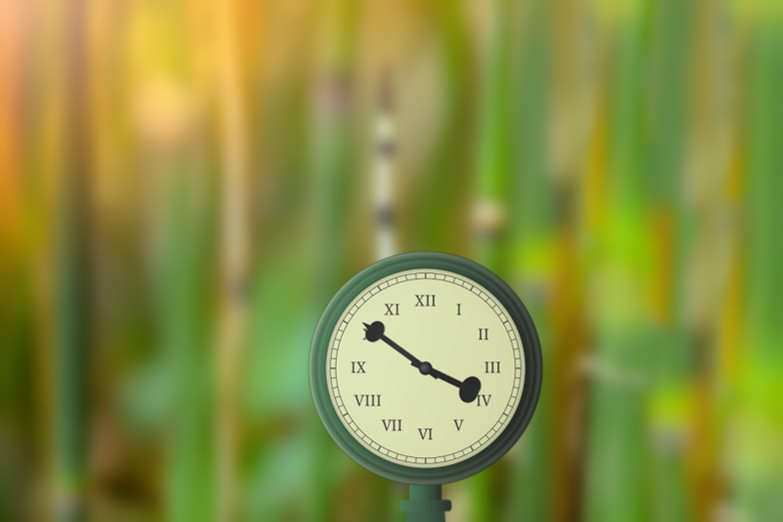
3:51
